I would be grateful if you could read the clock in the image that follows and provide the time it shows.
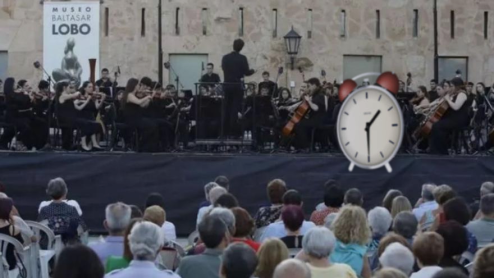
1:30
